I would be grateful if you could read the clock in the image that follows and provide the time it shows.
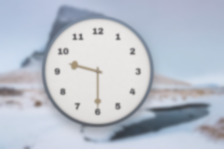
9:30
